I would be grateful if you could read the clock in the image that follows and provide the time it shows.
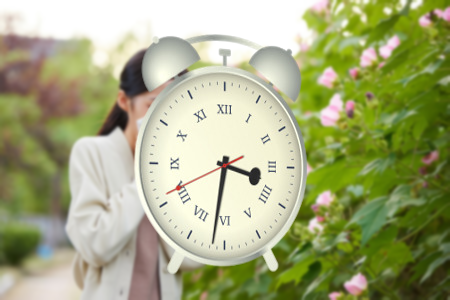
3:31:41
